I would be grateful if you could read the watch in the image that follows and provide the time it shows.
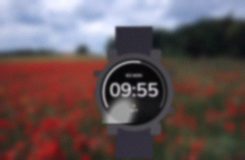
9:55
